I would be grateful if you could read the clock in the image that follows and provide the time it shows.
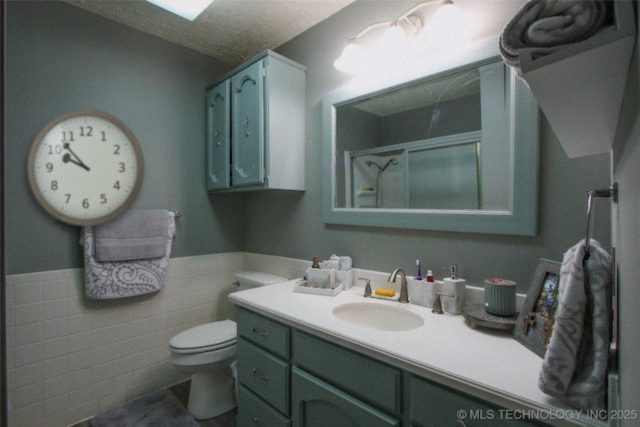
9:53
